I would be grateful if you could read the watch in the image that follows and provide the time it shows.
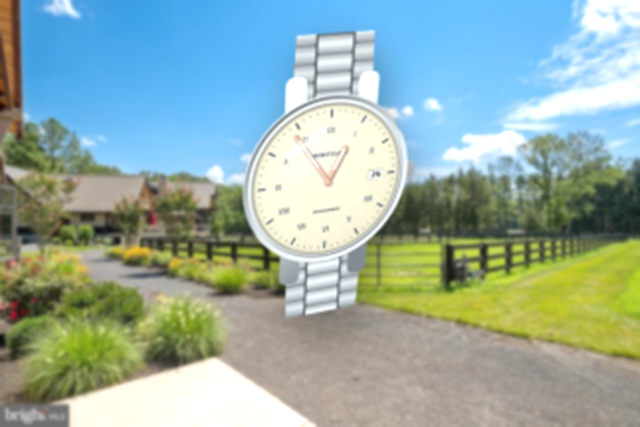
12:54
